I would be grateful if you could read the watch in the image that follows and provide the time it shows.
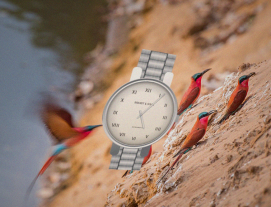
5:06
